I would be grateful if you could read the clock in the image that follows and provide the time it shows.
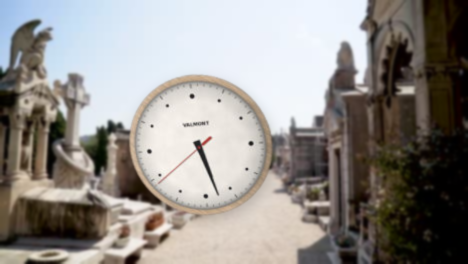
5:27:39
